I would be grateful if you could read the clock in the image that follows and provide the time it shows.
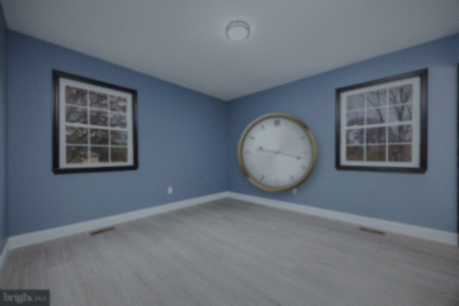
9:17
